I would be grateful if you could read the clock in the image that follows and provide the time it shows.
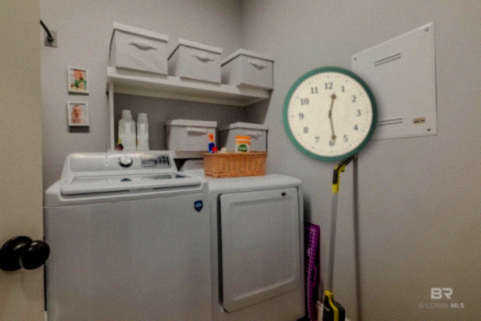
12:29
